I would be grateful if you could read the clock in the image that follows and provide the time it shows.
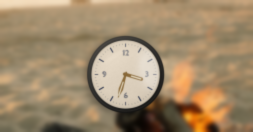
3:33
